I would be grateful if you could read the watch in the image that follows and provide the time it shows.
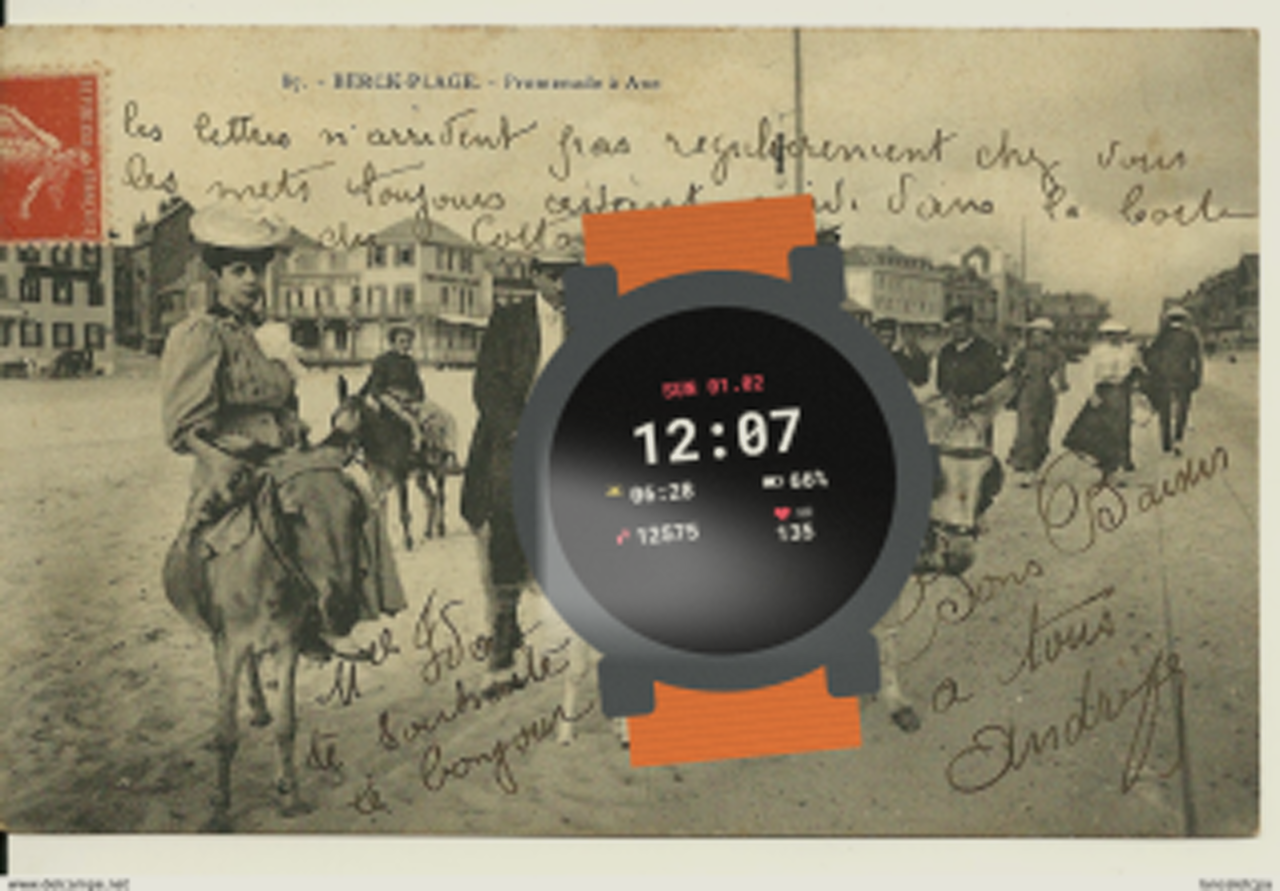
12:07
